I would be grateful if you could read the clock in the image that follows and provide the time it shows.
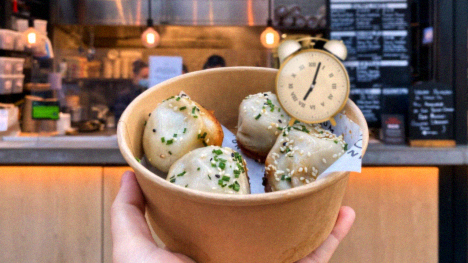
7:03
